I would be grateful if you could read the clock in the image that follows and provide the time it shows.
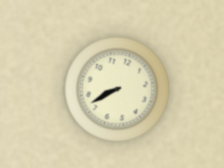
7:37
